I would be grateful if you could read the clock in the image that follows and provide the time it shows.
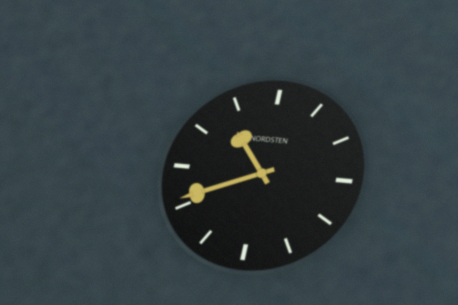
10:41
